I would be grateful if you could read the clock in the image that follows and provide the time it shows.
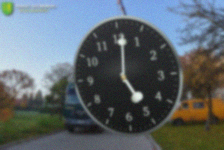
5:01
